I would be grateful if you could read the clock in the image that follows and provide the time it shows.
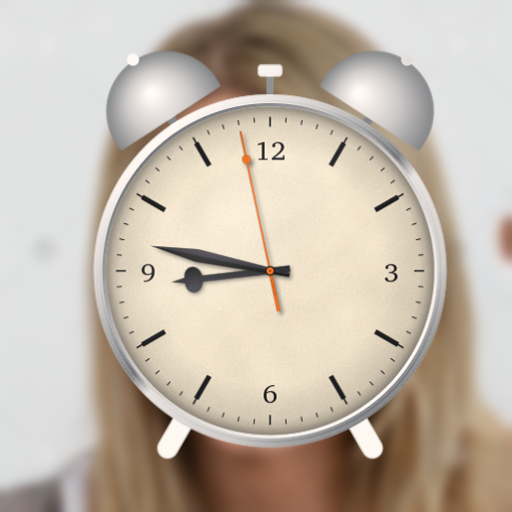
8:46:58
